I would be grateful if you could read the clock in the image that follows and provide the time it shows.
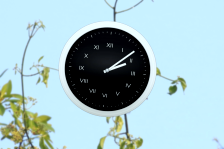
2:08
